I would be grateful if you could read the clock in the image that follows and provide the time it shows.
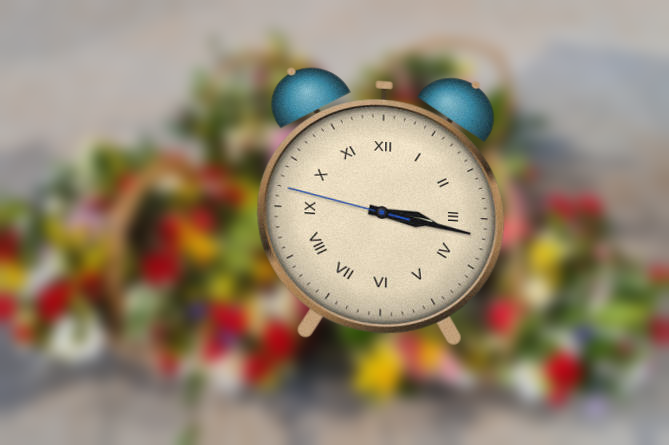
3:16:47
